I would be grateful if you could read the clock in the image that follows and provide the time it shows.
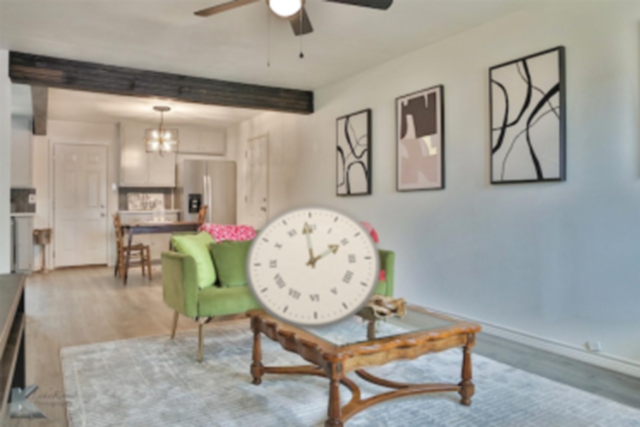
1:59
